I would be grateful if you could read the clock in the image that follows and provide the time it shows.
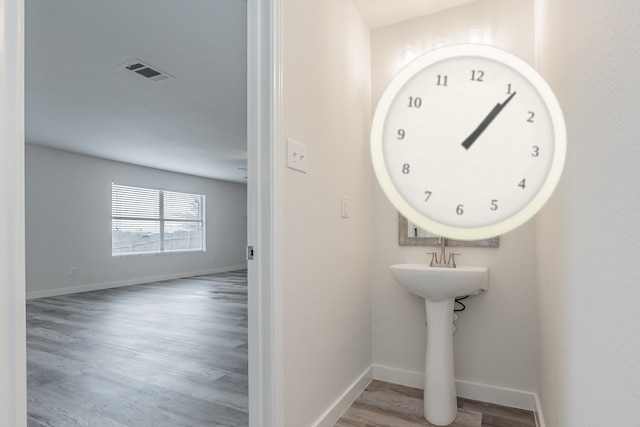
1:06
